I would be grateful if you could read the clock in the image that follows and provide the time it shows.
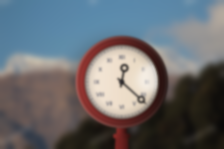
12:22
